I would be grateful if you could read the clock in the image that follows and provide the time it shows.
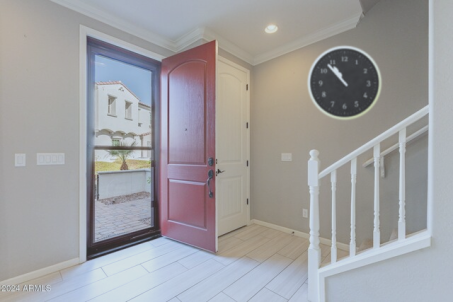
10:53
